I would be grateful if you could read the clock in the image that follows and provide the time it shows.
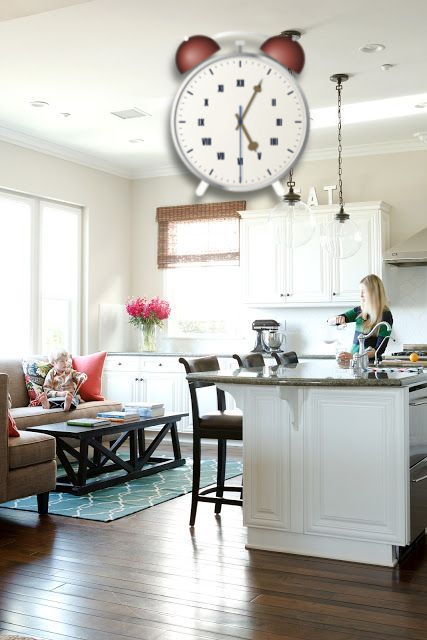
5:04:30
